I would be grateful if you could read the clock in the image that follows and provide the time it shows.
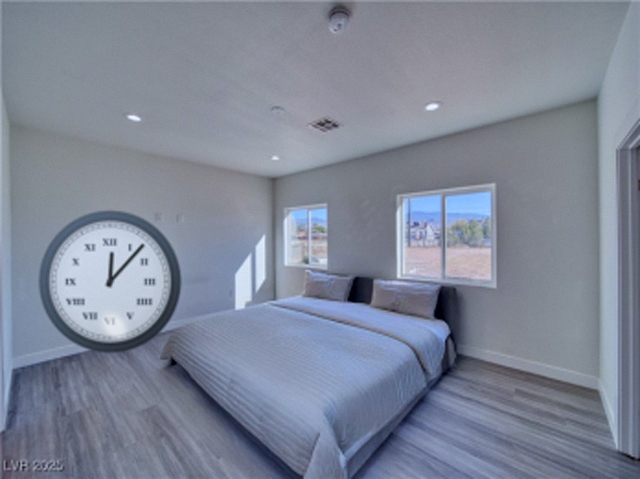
12:07
